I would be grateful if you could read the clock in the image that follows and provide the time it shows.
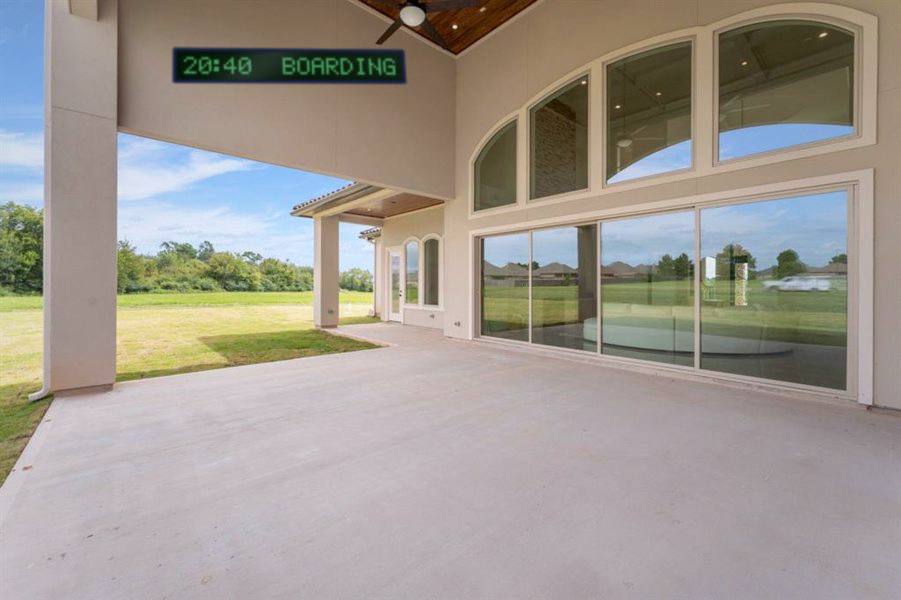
20:40
